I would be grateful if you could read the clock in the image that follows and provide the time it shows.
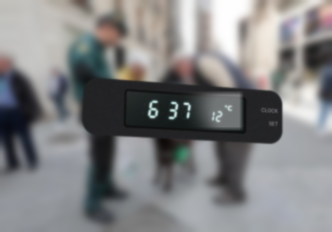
6:37
